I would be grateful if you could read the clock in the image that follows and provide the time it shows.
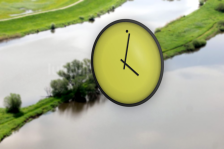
4:01
